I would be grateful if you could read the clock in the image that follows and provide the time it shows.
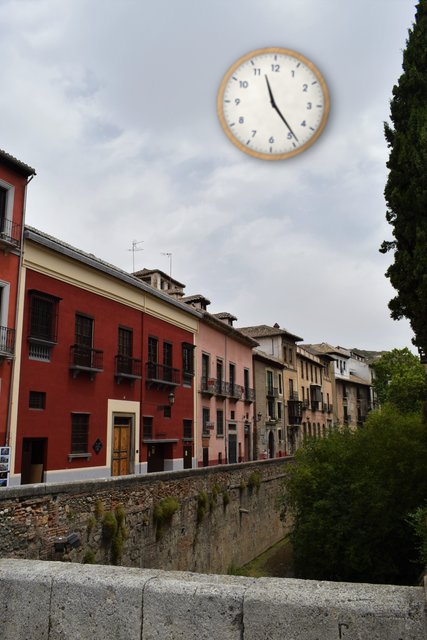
11:24
